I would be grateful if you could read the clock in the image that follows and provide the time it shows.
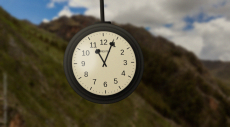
11:04
